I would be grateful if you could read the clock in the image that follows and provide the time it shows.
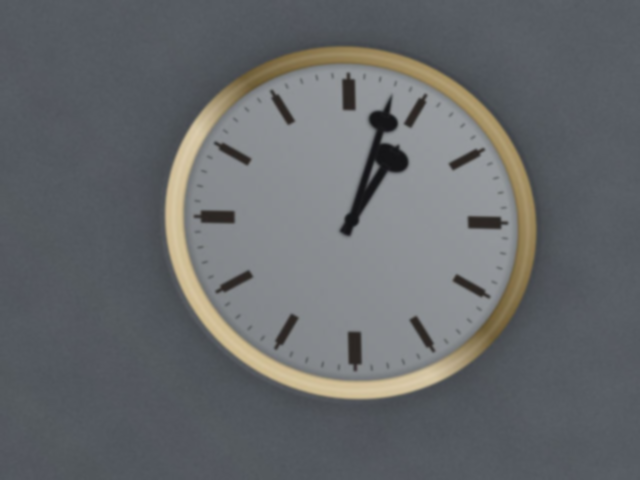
1:03
